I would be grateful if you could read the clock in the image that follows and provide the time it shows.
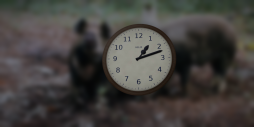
1:12
